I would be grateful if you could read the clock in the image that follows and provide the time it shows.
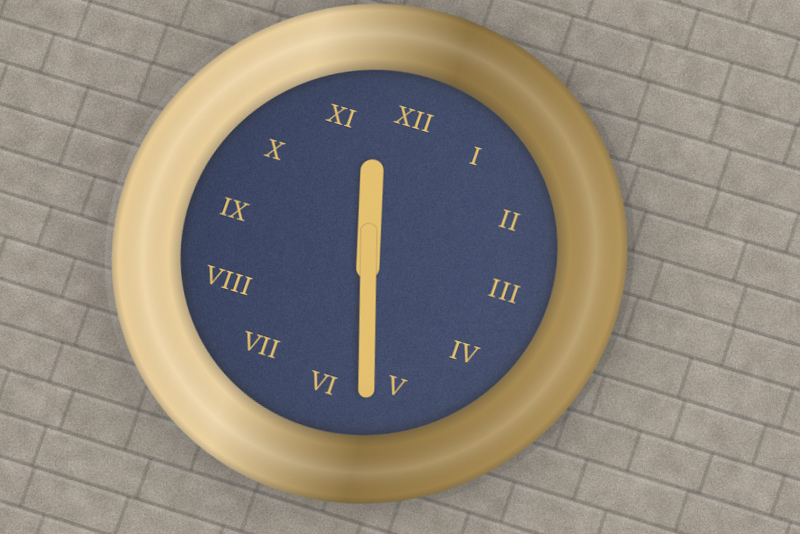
11:27
